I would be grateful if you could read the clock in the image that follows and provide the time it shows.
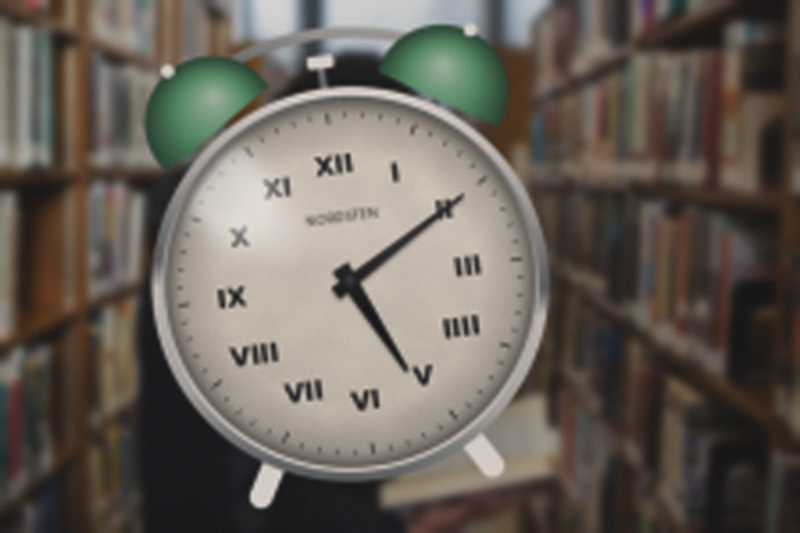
5:10
